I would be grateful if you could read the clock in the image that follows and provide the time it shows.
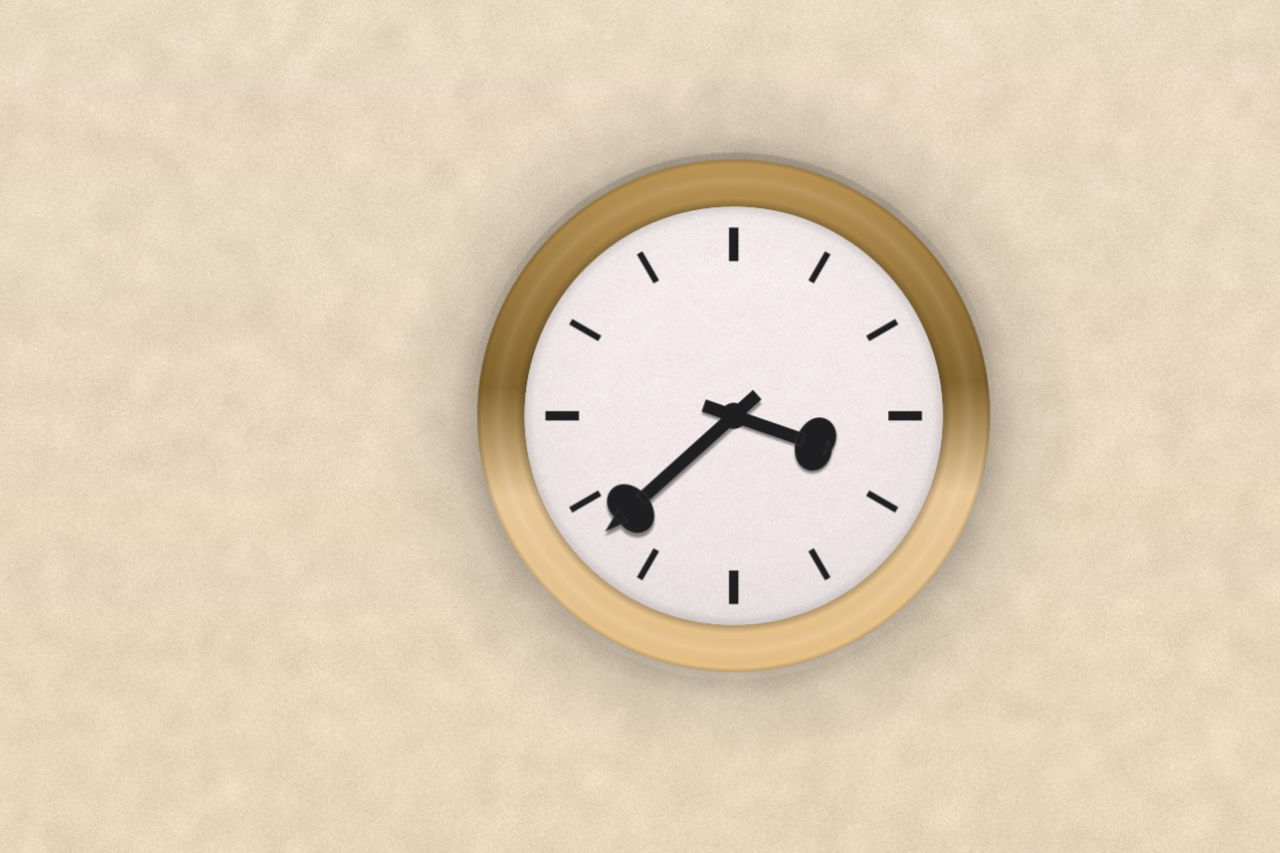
3:38
